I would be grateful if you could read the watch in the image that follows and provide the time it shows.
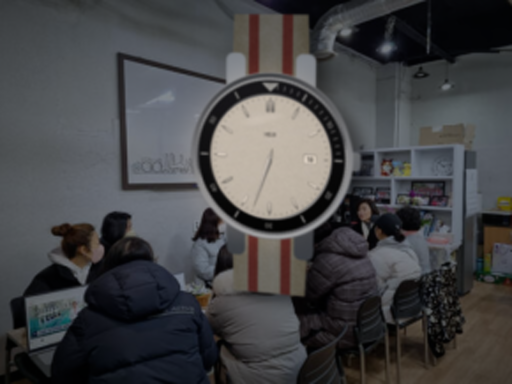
6:33
